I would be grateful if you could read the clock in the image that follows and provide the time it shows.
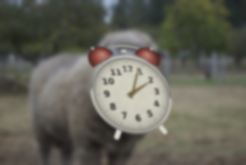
2:04
